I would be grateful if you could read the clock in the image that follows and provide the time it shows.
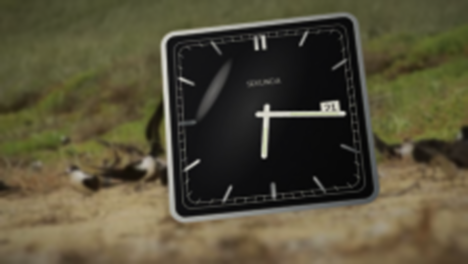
6:16
